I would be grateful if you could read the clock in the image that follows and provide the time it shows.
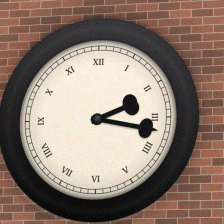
2:17
